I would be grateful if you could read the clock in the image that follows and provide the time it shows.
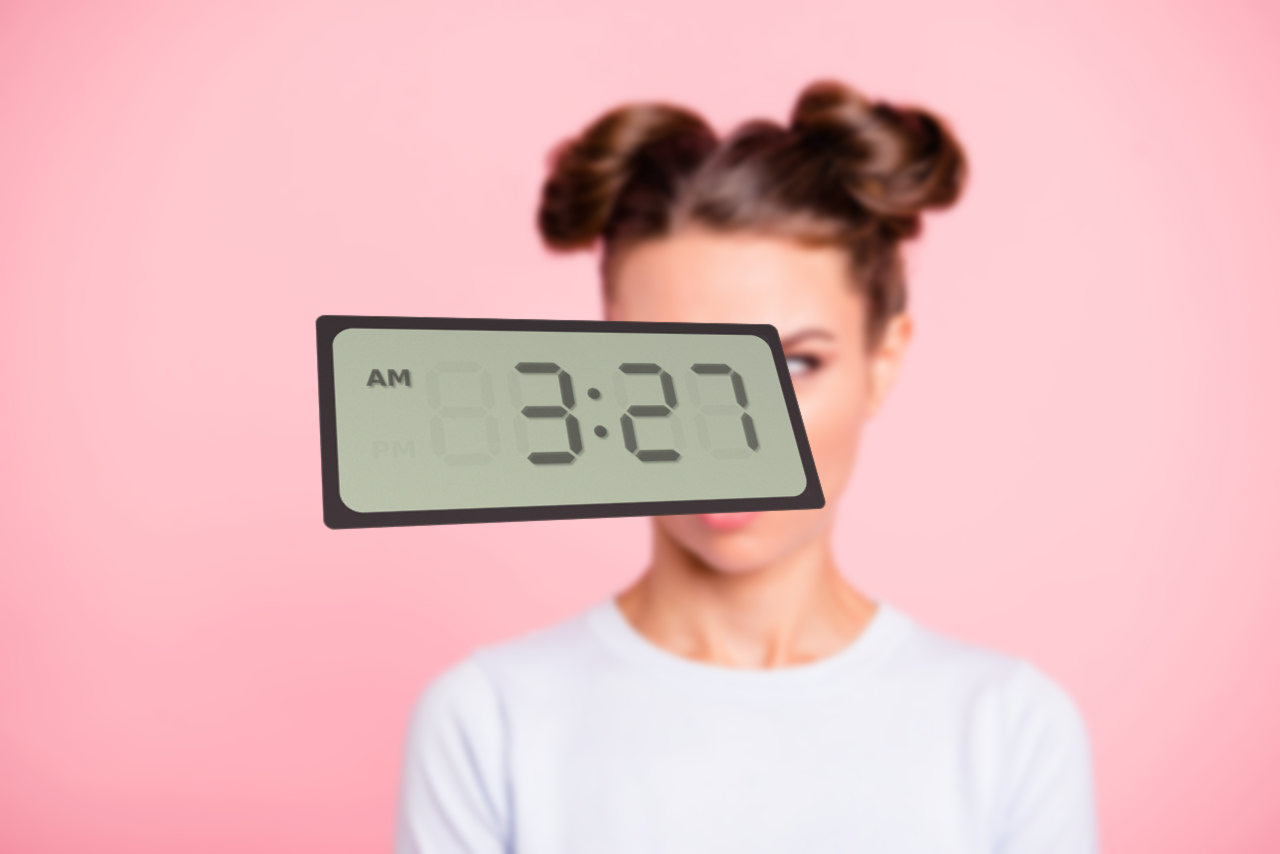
3:27
